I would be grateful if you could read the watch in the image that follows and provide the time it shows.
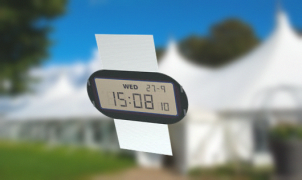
15:08:10
